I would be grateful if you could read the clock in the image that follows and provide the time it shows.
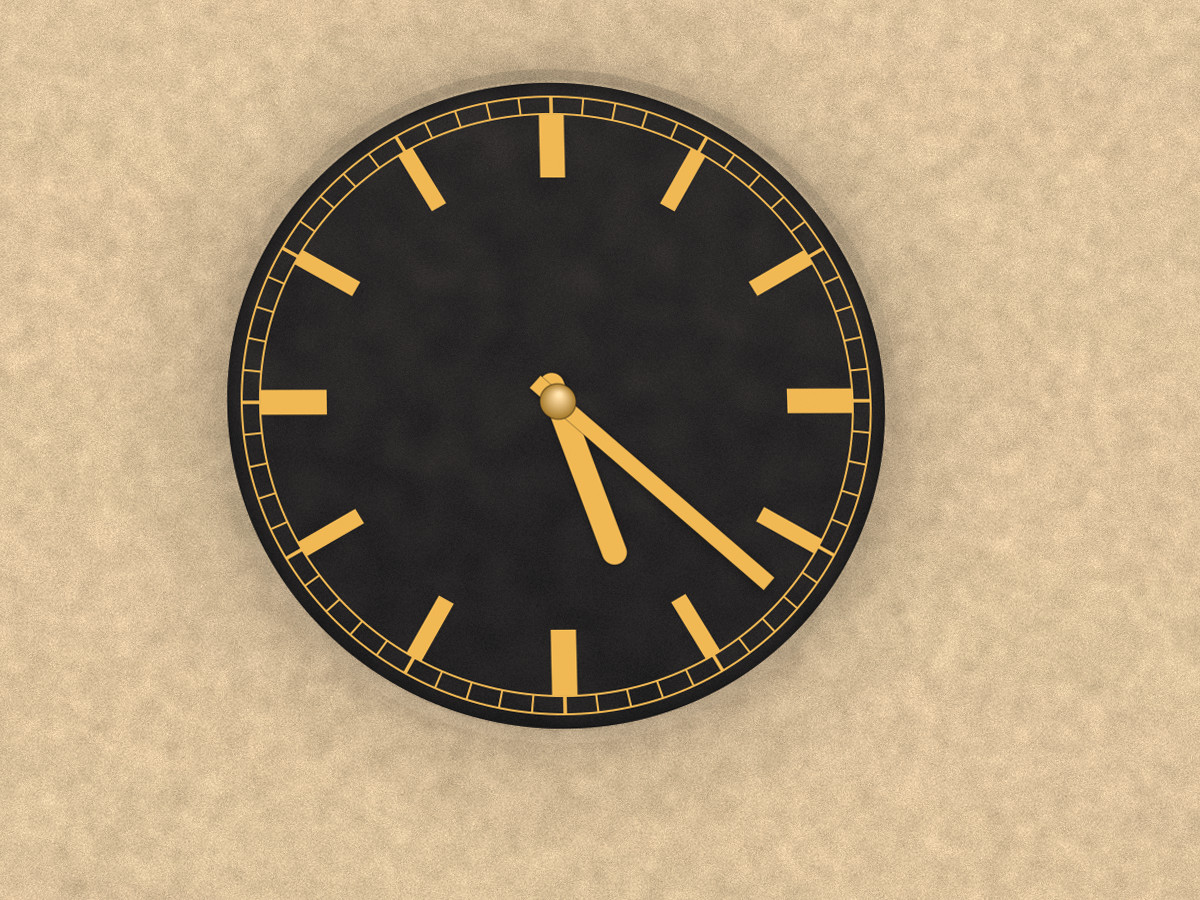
5:22
